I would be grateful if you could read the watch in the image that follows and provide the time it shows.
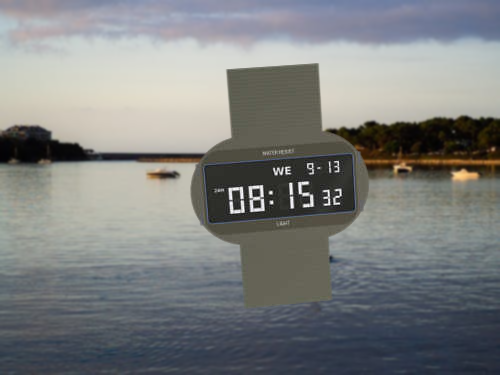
8:15:32
